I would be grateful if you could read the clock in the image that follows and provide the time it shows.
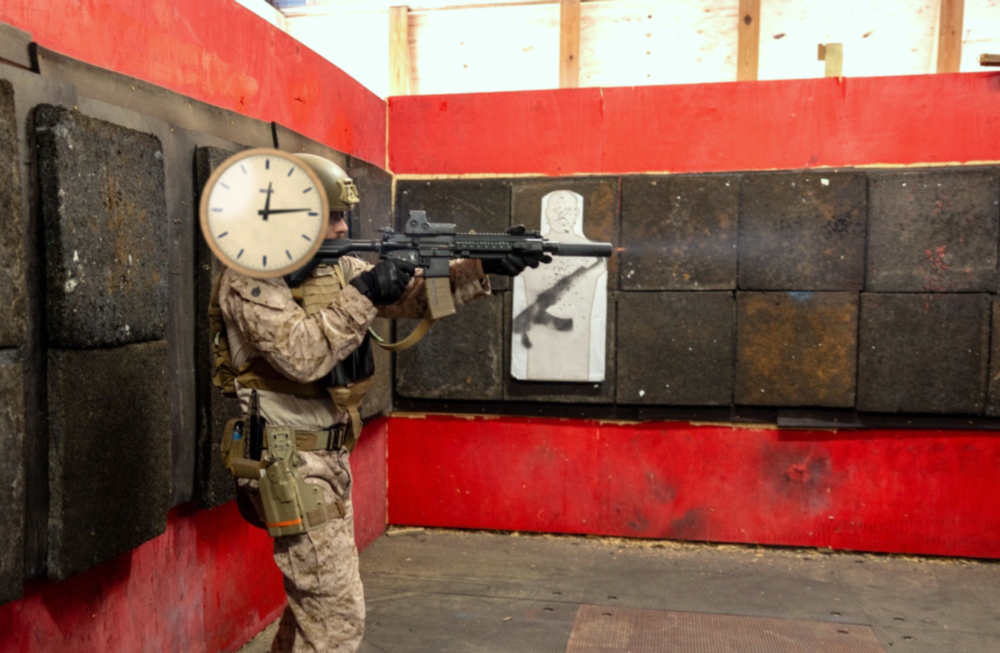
12:14
